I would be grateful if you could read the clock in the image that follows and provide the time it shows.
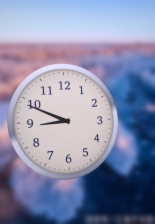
8:49
